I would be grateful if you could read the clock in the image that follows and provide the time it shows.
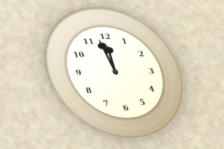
11:58
